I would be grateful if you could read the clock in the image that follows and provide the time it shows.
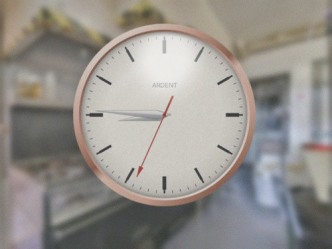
8:45:34
